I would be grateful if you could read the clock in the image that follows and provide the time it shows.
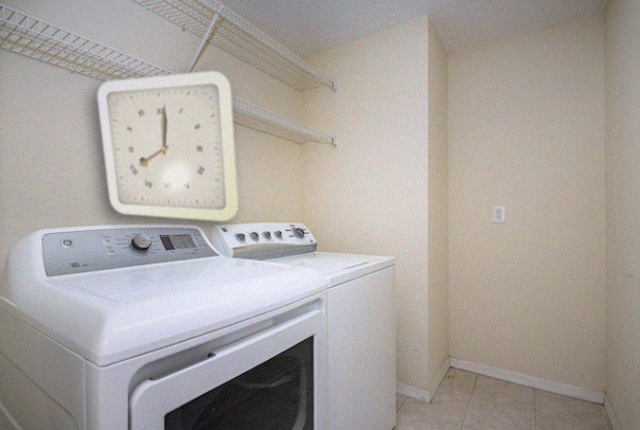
8:01
